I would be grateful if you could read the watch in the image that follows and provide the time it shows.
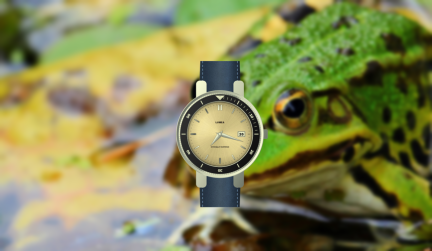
7:18
